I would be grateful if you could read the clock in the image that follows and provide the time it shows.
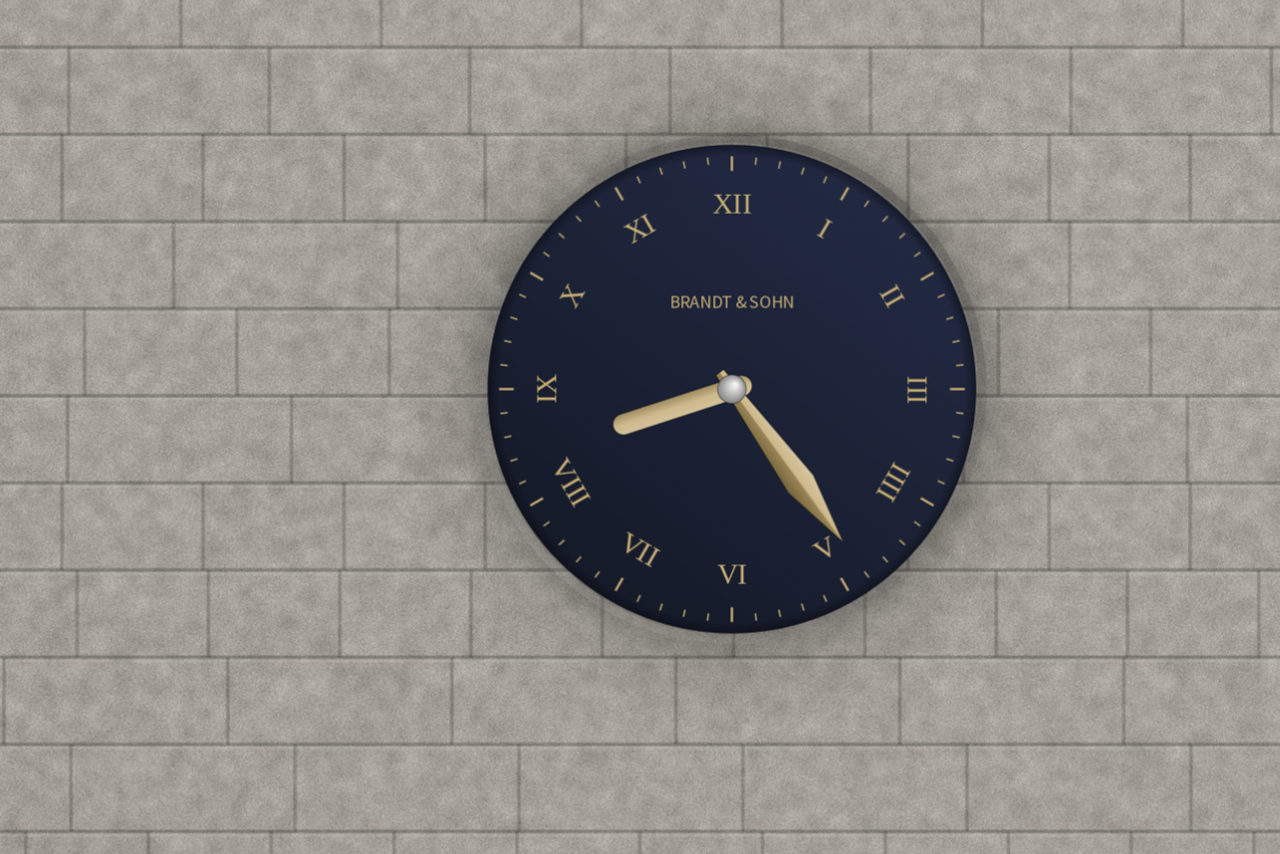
8:24
